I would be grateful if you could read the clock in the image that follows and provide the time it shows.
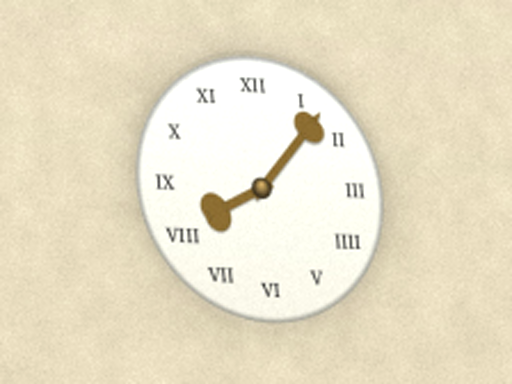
8:07
